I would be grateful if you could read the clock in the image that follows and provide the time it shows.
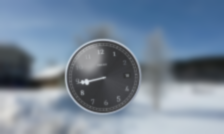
8:44
